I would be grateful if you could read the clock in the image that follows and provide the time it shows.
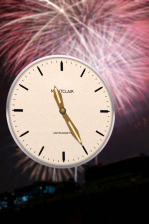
11:25
